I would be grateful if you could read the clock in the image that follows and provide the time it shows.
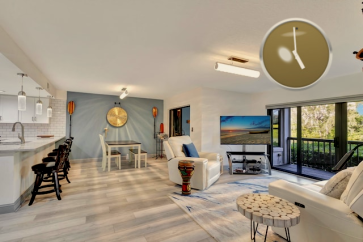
4:59
